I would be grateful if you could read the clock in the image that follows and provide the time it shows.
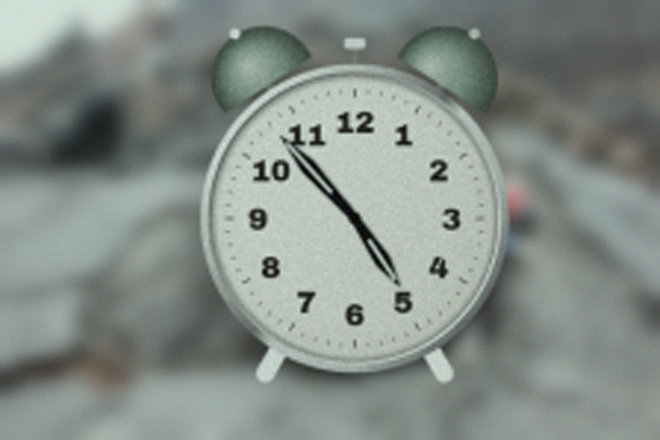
4:53
